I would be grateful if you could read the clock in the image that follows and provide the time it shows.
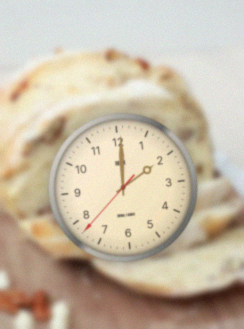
2:00:38
